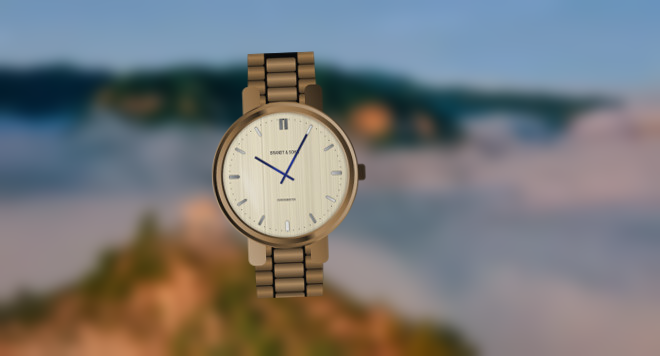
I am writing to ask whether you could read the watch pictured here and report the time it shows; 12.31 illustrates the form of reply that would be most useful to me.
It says 10.05
